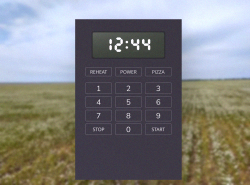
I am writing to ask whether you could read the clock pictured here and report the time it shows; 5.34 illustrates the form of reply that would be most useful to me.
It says 12.44
